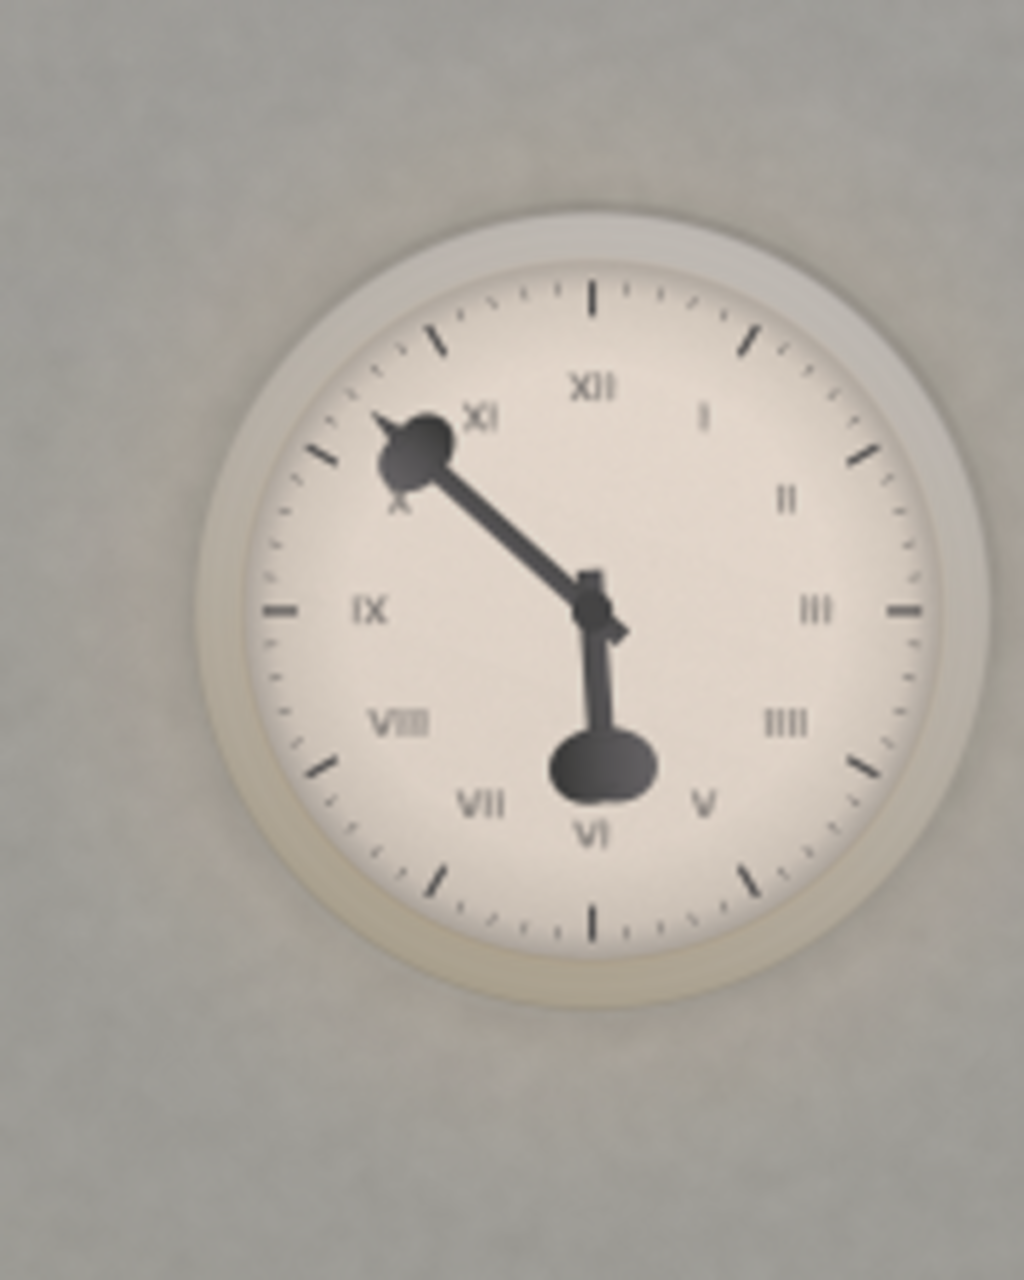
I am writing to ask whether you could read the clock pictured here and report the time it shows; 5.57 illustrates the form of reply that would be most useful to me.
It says 5.52
